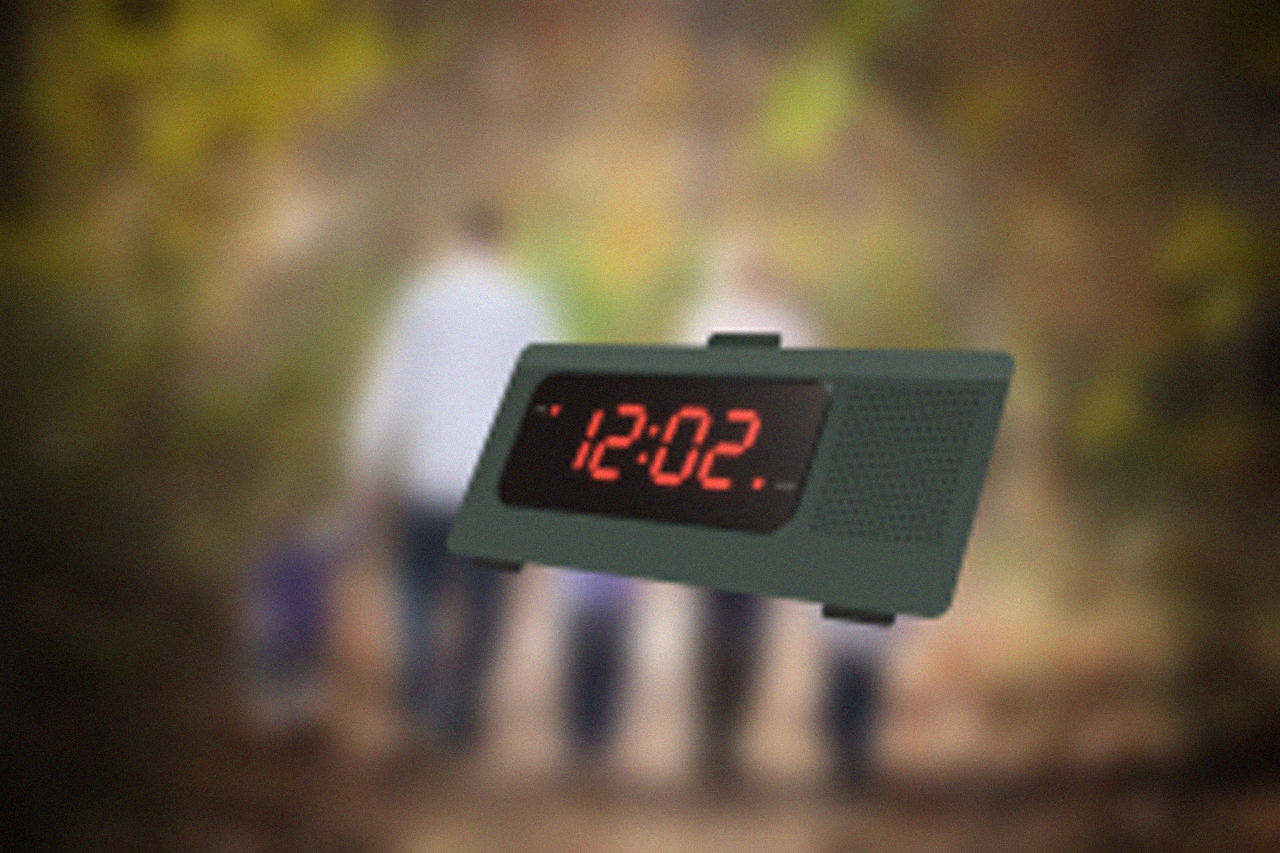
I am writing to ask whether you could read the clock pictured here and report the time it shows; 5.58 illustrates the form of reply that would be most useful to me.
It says 12.02
